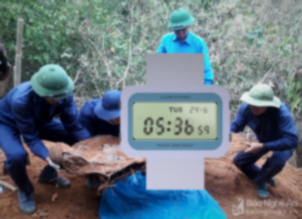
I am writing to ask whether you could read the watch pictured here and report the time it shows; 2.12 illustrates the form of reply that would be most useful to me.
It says 5.36
